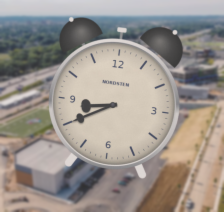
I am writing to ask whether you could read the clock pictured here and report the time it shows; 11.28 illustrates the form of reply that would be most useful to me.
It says 8.40
